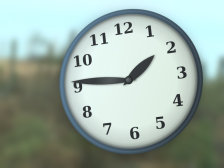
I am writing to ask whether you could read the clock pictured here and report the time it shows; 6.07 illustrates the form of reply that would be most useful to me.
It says 1.46
